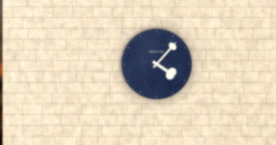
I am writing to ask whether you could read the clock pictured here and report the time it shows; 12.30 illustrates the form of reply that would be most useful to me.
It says 4.07
